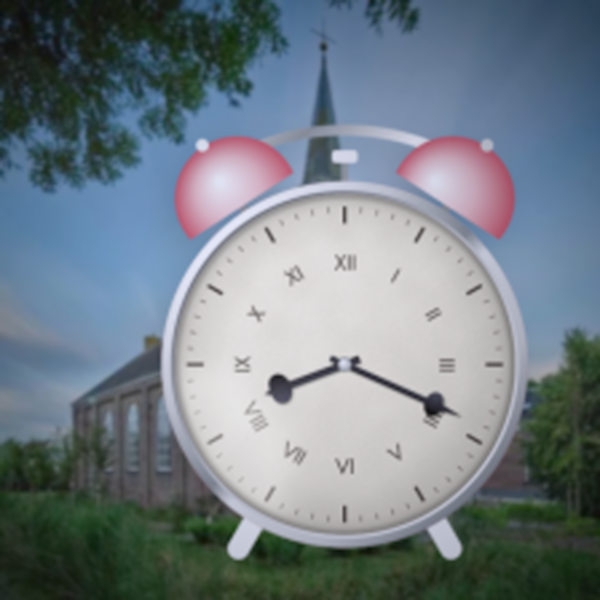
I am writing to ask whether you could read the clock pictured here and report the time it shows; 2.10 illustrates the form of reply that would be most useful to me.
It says 8.19
